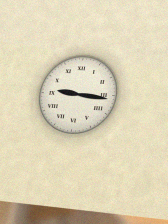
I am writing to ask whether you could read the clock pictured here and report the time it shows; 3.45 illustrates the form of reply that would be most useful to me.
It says 9.16
